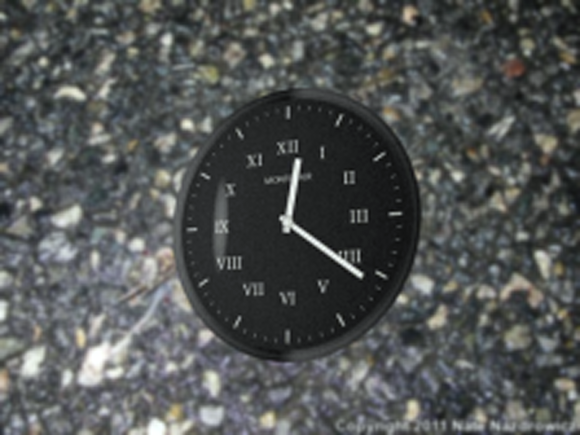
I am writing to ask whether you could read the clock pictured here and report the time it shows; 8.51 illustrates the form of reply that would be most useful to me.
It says 12.21
